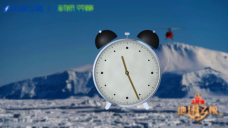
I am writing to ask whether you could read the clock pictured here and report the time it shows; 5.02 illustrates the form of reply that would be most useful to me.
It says 11.26
